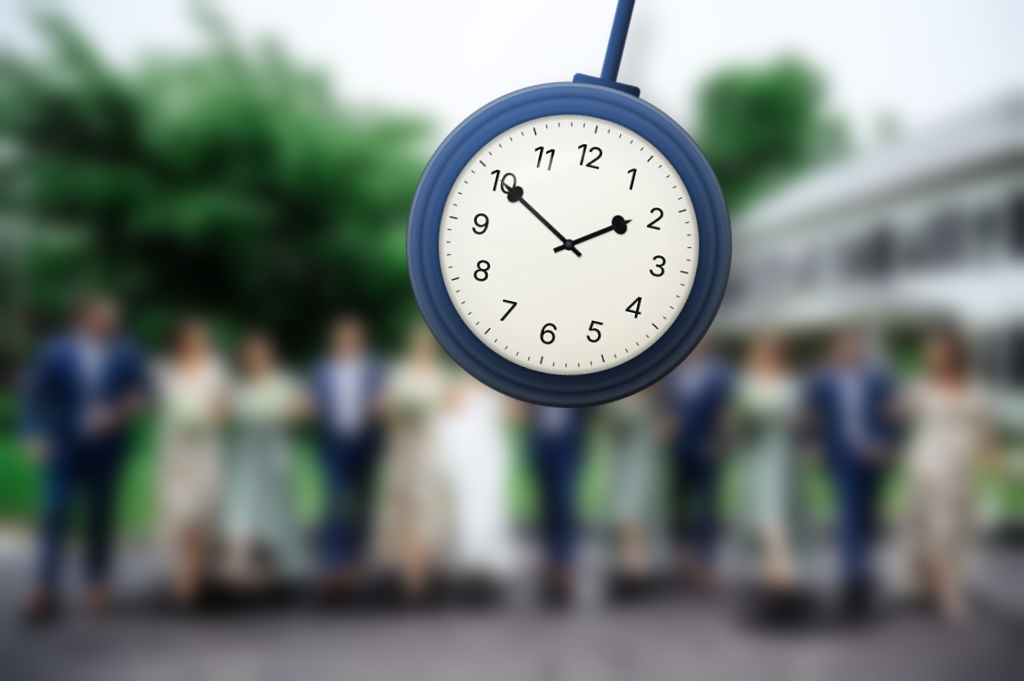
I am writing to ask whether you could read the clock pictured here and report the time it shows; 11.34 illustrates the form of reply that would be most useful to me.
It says 1.50
